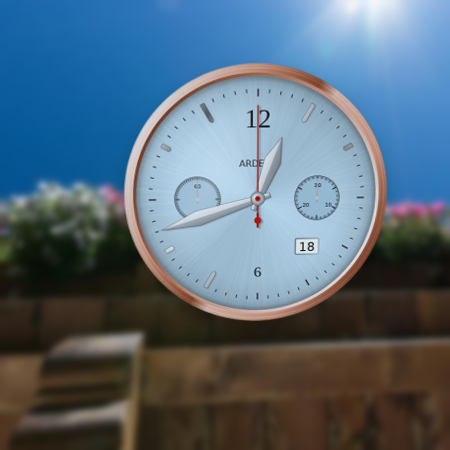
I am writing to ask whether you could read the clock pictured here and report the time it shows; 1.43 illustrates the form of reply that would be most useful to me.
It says 12.42
